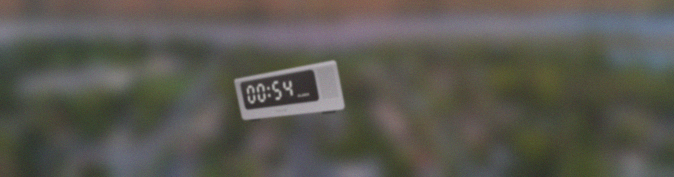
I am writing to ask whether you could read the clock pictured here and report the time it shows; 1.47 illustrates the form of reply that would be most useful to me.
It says 0.54
